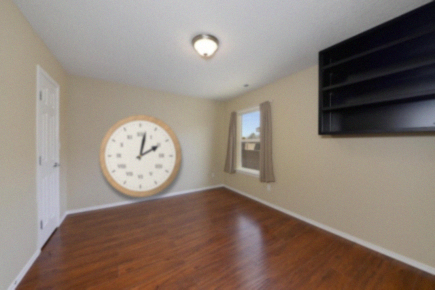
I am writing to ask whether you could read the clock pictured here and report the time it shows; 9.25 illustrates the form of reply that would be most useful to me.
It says 2.02
